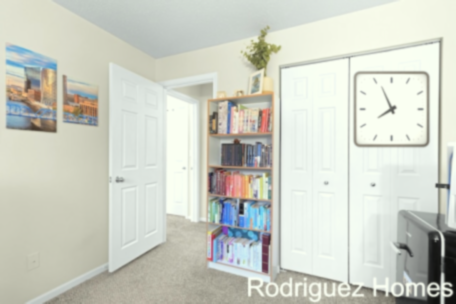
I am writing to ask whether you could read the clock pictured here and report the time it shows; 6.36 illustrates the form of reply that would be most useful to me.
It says 7.56
